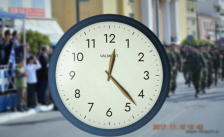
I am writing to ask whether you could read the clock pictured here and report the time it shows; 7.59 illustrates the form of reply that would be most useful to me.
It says 12.23
